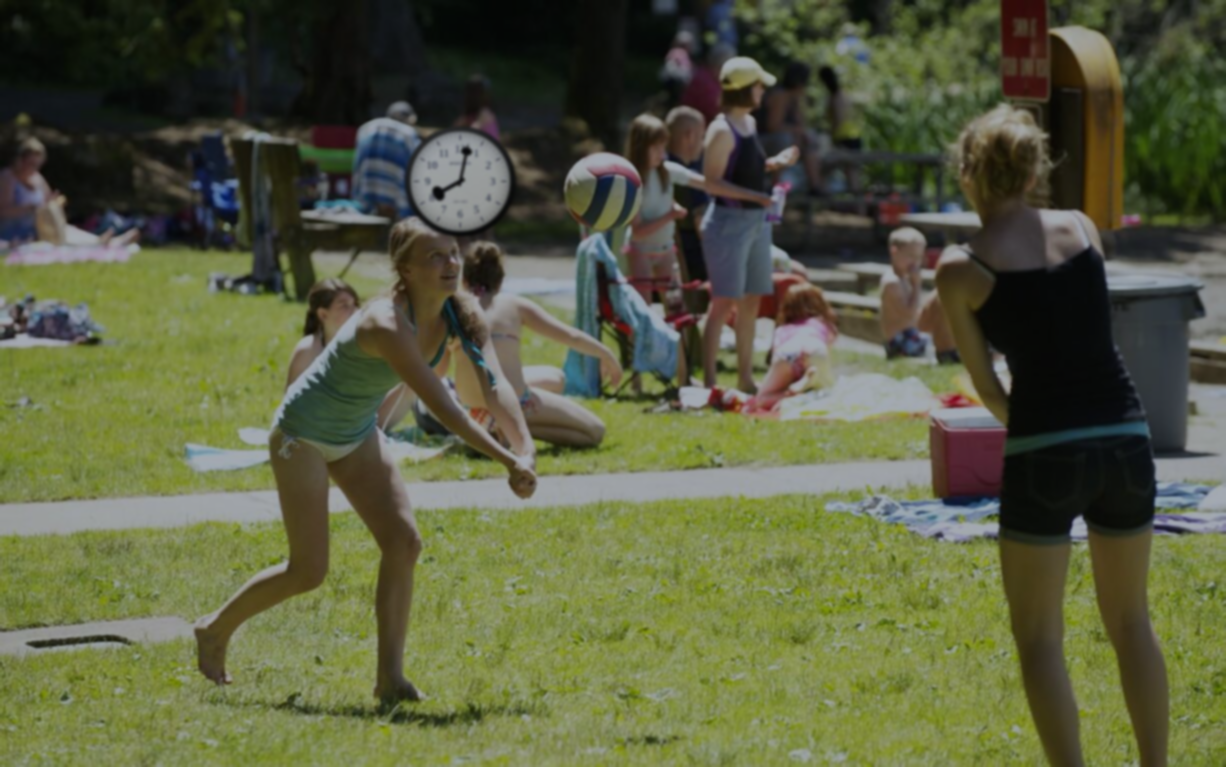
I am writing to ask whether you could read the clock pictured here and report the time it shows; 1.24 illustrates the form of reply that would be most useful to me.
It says 8.02
